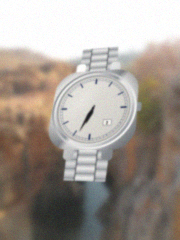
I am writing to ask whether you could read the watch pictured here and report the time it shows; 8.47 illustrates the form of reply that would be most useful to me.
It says 6.34
